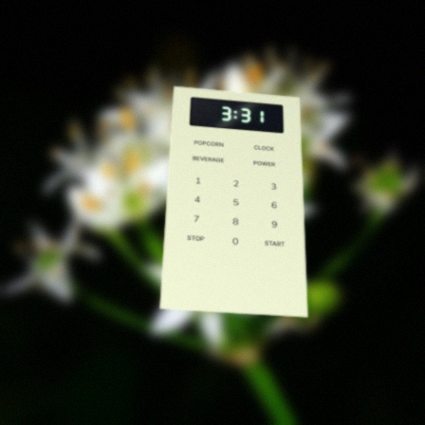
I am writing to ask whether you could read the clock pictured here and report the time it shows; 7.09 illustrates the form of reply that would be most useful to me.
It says 3.31
